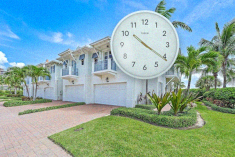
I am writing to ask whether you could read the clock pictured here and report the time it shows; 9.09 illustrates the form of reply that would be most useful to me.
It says 10.21
